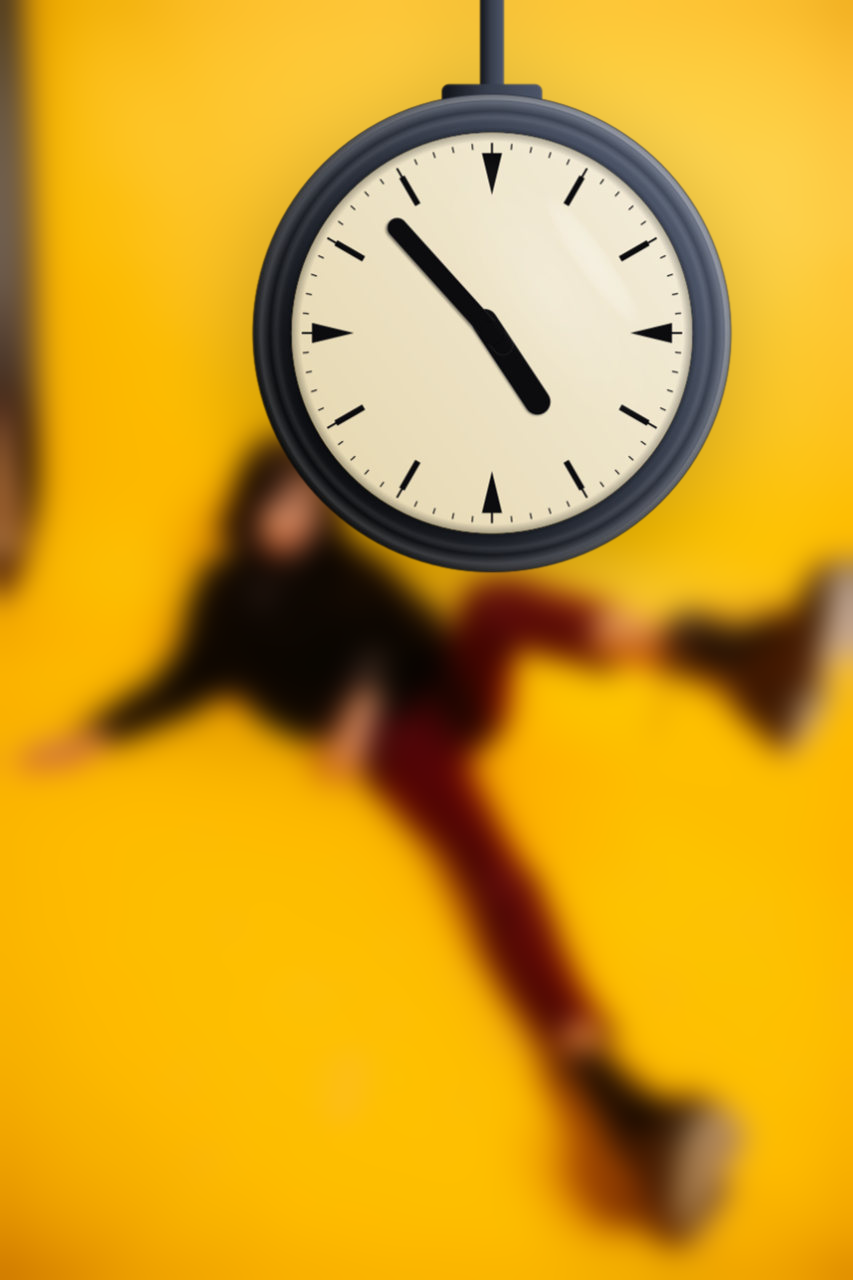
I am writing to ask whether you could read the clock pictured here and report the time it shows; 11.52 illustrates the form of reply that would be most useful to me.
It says 4.53
